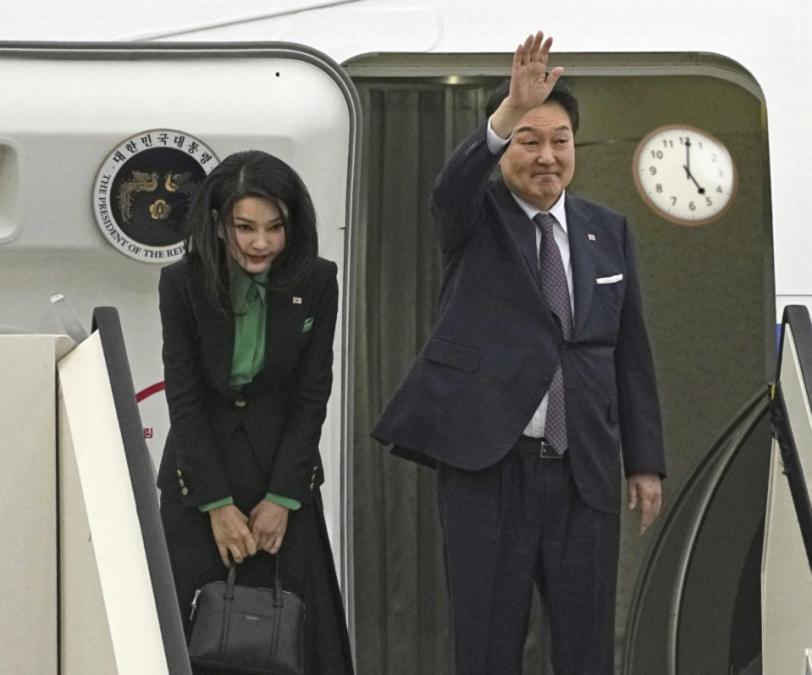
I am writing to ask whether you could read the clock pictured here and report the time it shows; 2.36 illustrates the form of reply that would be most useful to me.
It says 5.01
